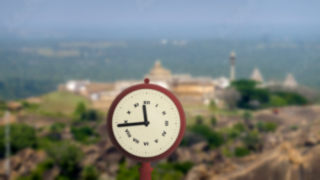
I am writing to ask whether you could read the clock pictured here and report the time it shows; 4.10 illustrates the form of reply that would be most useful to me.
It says 11.44
